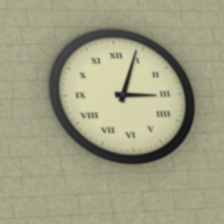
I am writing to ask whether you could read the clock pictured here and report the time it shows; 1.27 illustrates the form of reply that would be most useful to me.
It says 3.04
